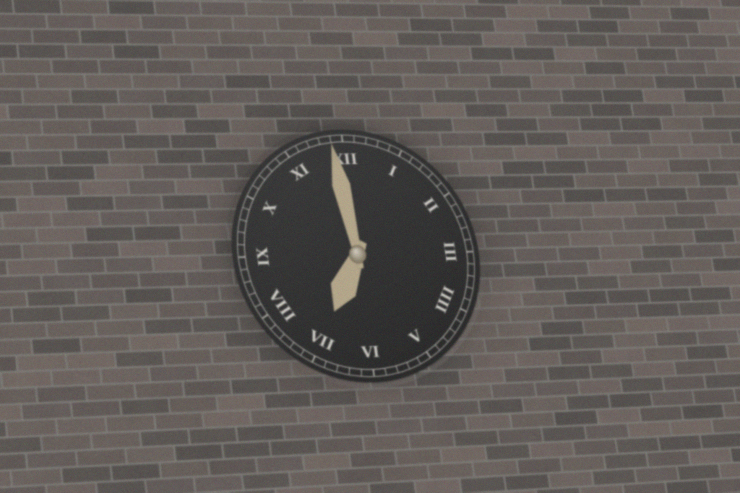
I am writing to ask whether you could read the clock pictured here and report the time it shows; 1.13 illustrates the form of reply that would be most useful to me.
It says 6.59
